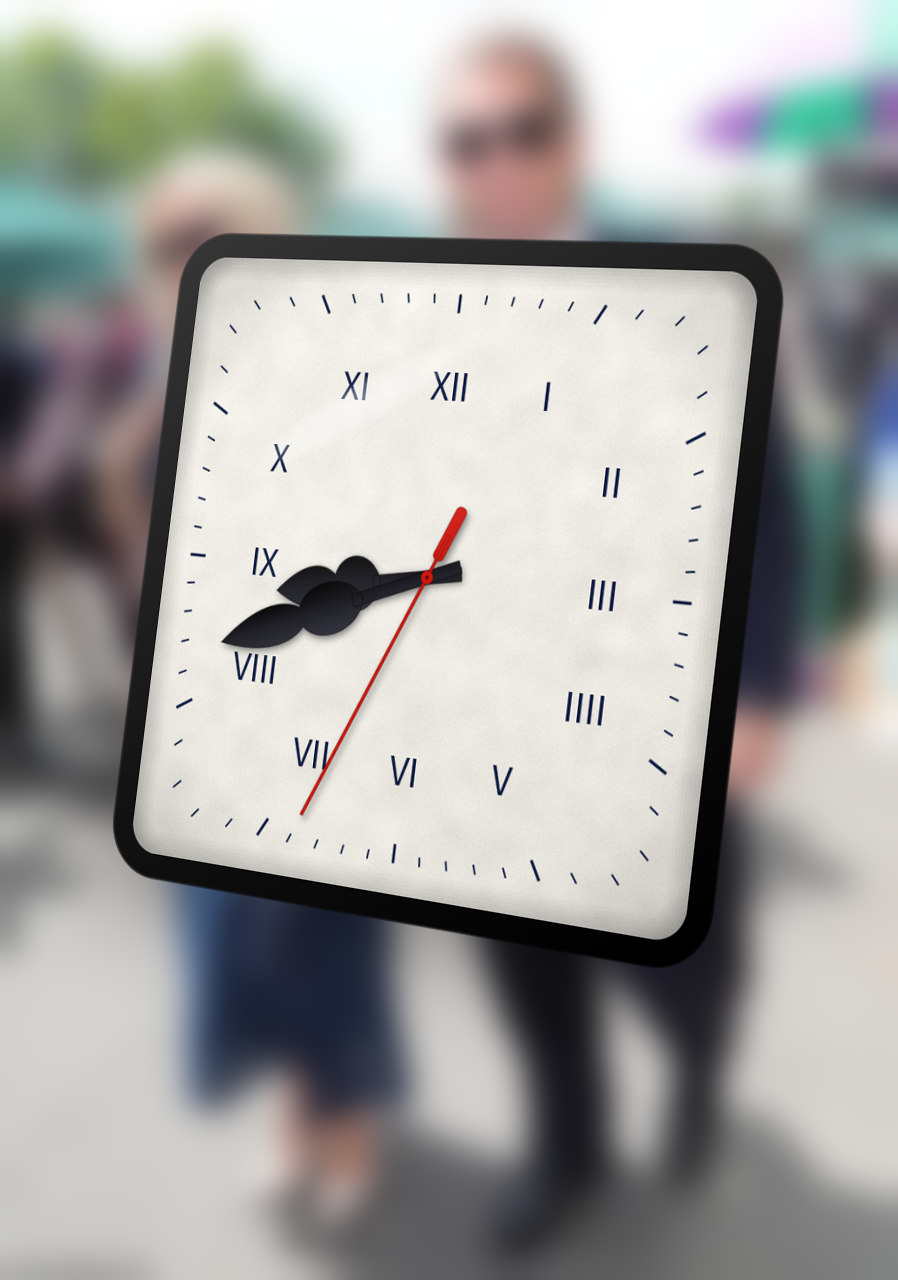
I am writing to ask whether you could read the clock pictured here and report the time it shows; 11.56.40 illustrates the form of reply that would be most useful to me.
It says 8.41.34
